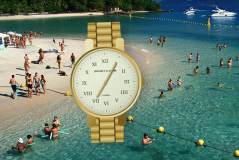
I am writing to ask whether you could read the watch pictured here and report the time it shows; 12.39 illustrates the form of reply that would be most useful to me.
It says 7.05
